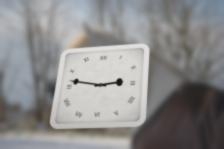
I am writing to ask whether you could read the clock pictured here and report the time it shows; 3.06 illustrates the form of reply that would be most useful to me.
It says 2.47
